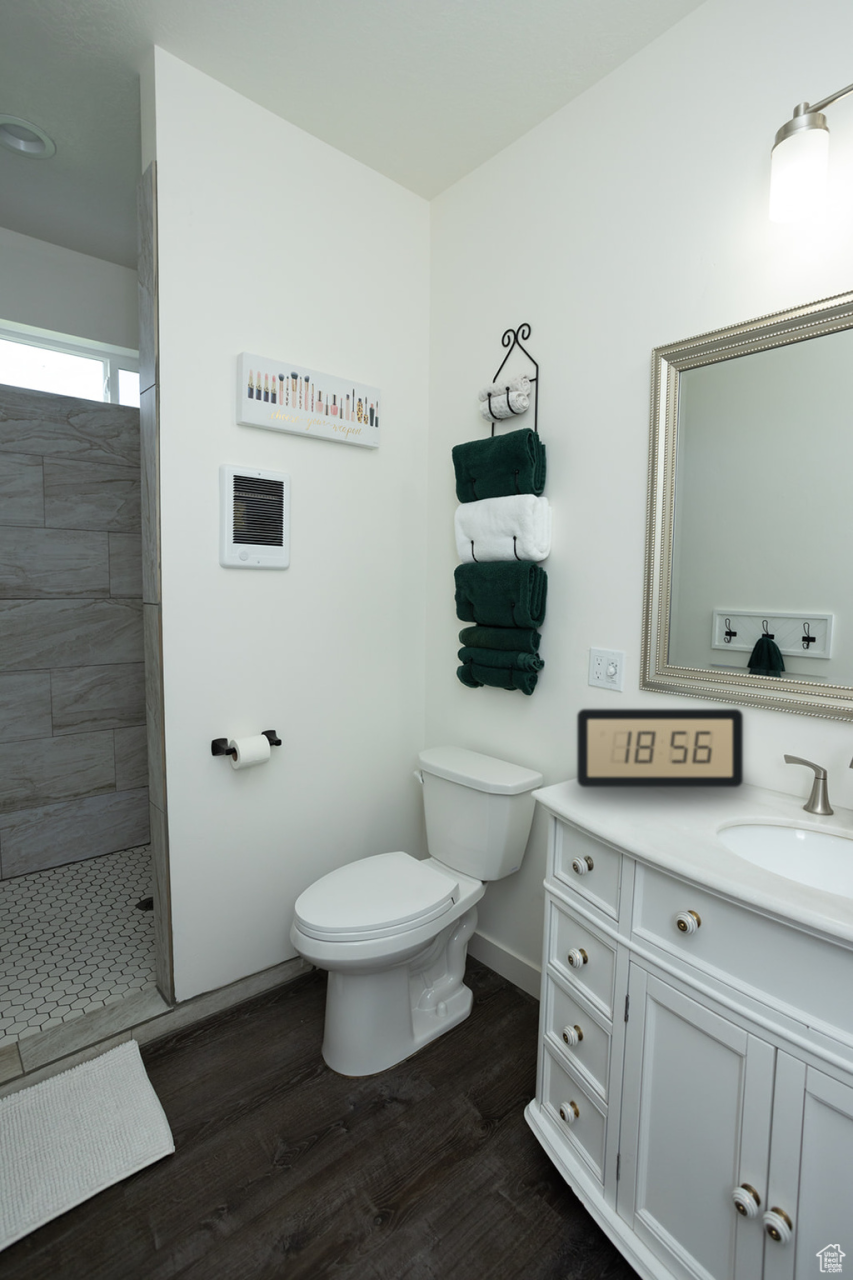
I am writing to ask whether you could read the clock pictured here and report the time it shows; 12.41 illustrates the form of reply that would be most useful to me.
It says 18.56
